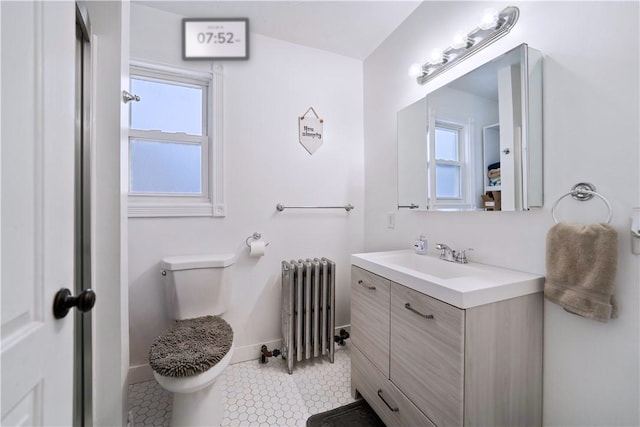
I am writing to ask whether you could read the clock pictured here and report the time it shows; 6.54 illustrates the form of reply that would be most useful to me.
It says 7.52
